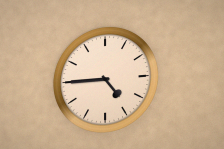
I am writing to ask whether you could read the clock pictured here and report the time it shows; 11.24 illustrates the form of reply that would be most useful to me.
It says 4.45
